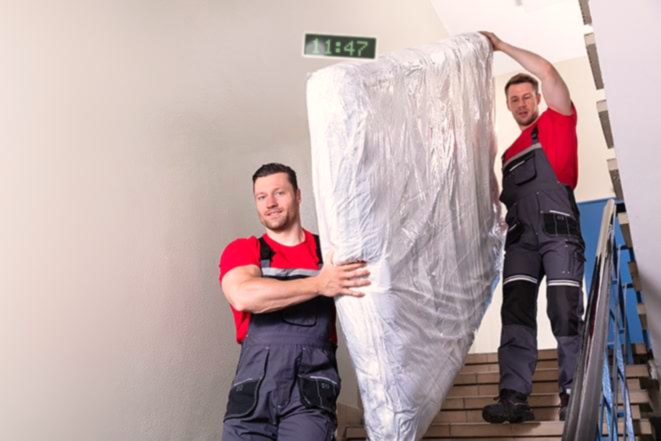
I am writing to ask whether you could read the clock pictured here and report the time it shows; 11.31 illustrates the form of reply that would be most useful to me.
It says 11.47
